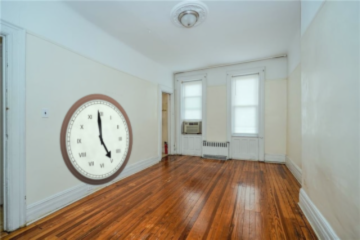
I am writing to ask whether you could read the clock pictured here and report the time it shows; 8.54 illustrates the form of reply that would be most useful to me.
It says 4.59
